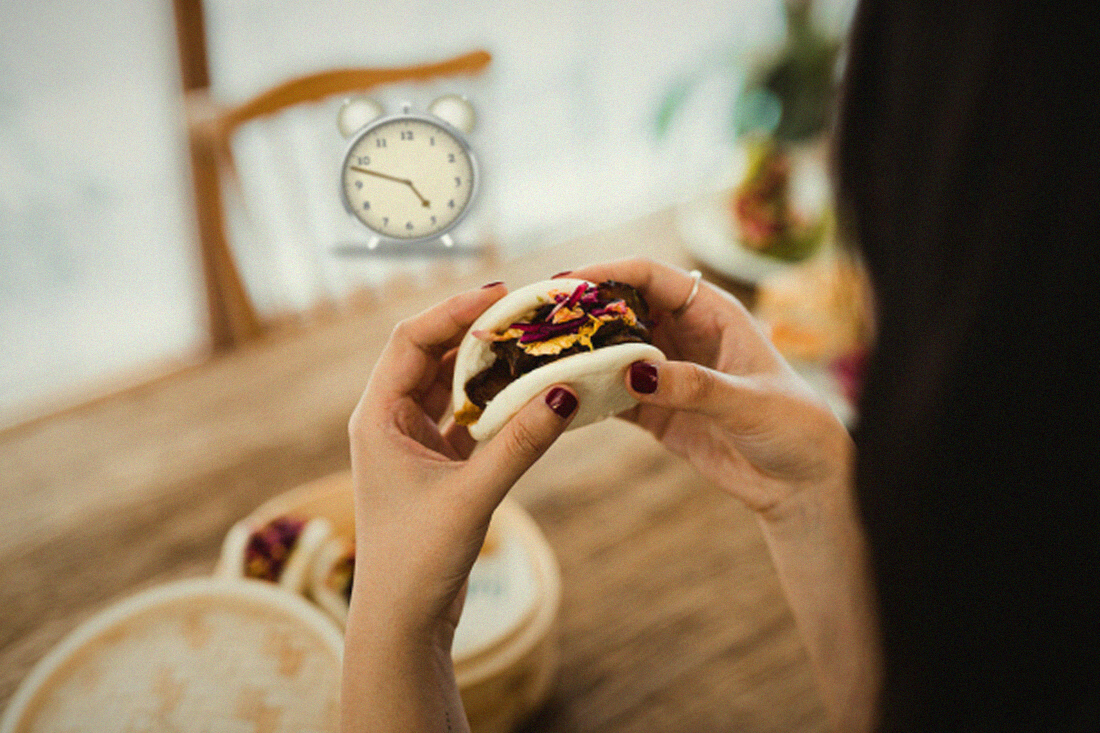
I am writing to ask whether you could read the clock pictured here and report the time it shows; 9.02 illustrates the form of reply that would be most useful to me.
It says 4.48
